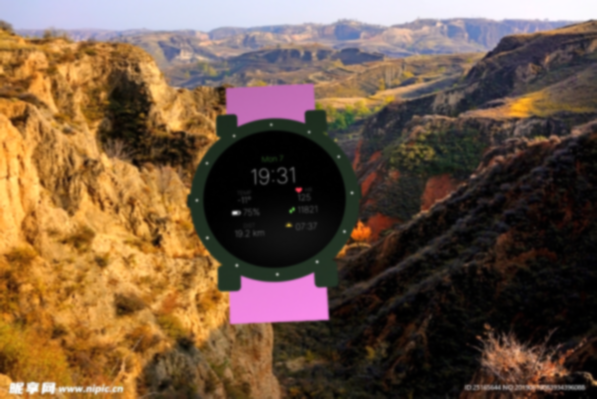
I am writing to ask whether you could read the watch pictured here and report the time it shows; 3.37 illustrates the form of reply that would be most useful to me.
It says 19.31
